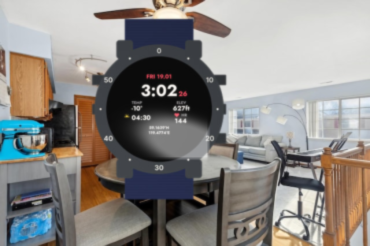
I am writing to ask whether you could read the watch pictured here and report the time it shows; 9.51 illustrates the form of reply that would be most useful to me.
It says 3.02
